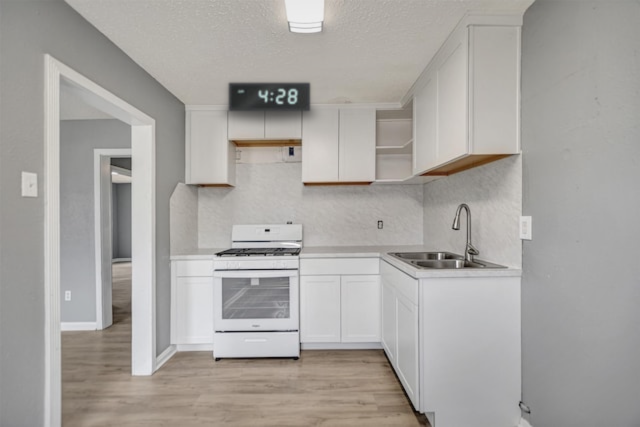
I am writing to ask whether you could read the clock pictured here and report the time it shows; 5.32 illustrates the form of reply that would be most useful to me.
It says 4.28
